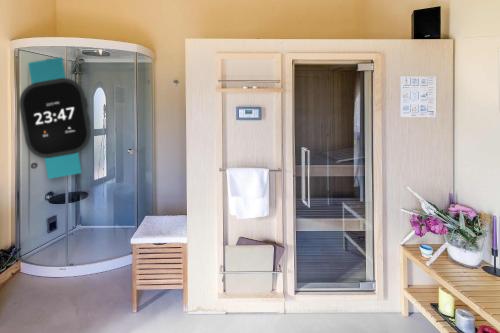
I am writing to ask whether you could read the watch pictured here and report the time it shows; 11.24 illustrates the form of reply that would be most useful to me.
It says 23.47
